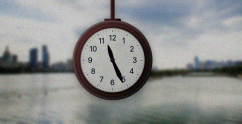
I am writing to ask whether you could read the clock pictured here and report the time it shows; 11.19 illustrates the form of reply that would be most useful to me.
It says 11.26
